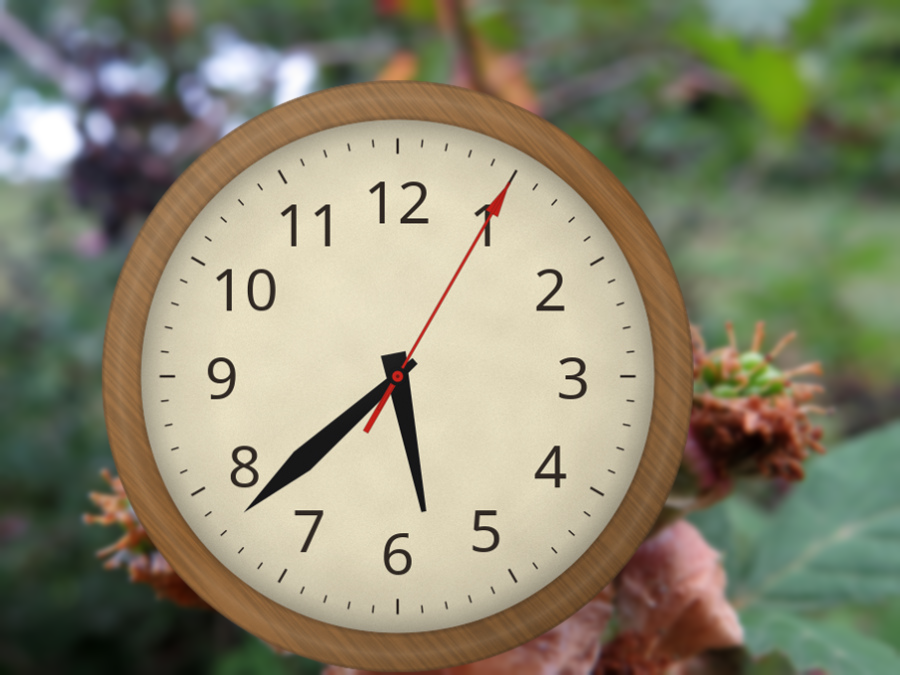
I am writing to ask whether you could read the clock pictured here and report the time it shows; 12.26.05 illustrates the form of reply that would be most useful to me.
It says 5.38.05
